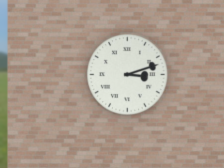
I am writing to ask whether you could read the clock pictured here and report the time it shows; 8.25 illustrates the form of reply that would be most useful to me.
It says 3.12
